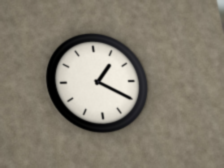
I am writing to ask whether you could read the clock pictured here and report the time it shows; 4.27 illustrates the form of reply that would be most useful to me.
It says 1.20
